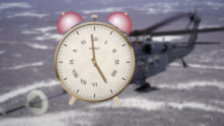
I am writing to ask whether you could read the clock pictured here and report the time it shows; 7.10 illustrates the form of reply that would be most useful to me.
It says 4.59
